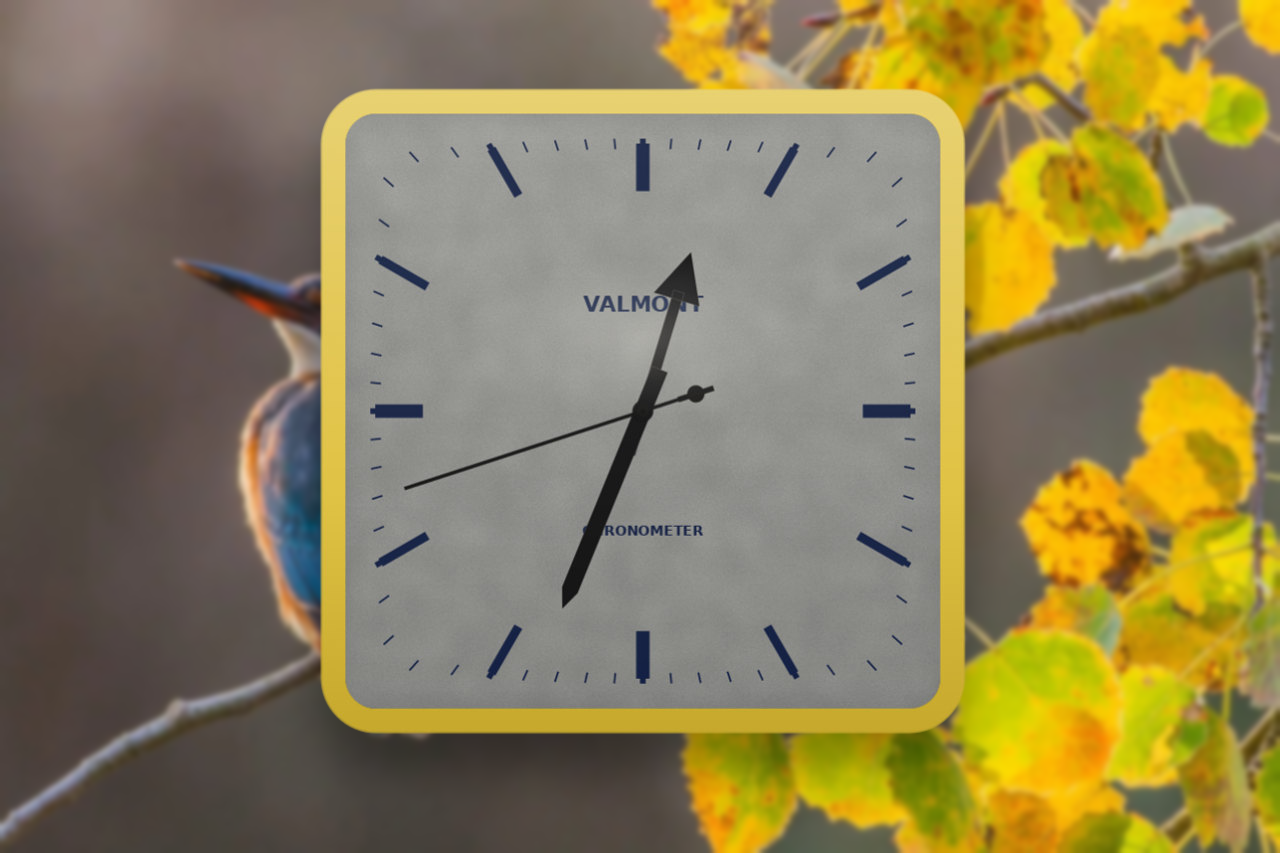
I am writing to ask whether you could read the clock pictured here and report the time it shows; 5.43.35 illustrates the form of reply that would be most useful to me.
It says 12.33.42
